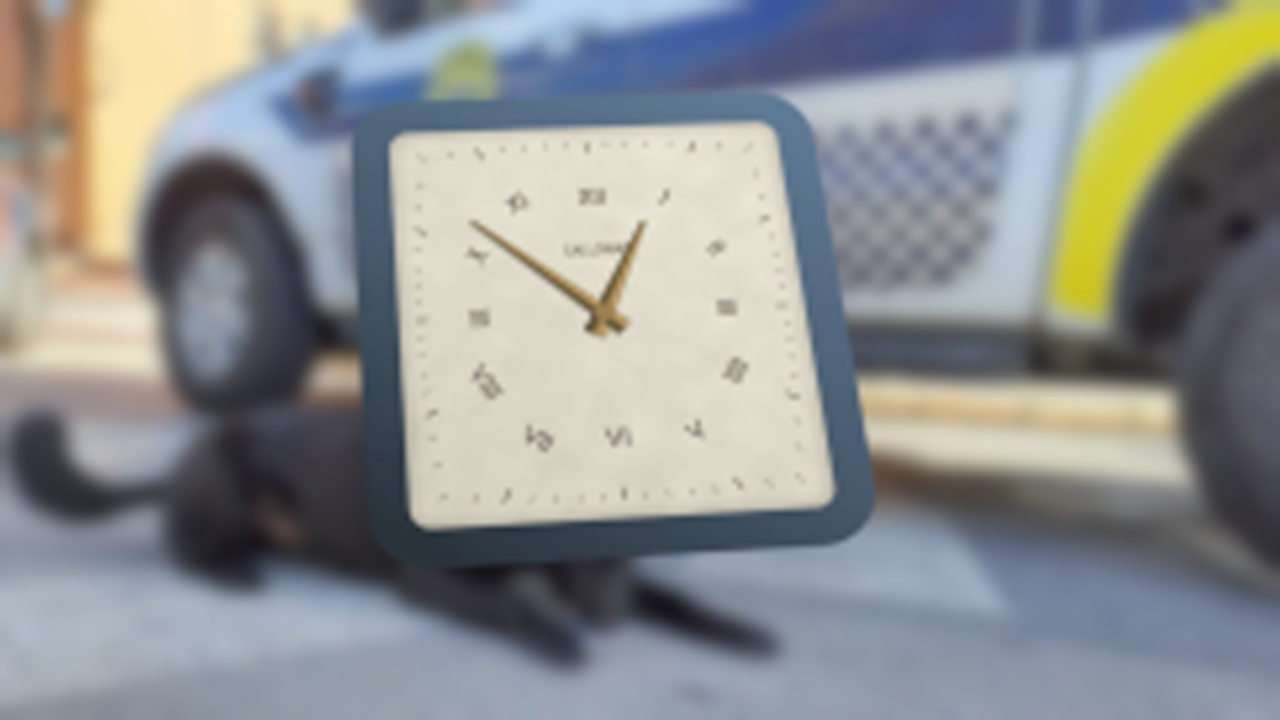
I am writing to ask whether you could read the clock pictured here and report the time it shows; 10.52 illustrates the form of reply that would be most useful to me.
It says 12.52
